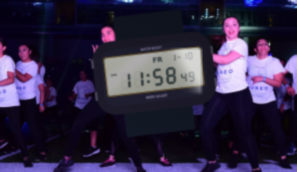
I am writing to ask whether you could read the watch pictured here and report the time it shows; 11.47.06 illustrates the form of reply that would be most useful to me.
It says 11.58.49
